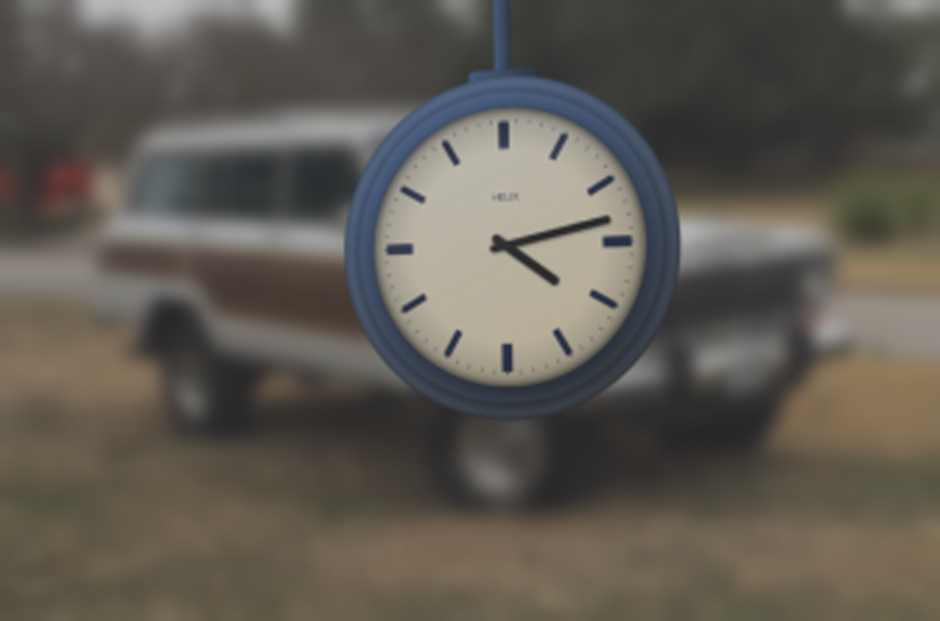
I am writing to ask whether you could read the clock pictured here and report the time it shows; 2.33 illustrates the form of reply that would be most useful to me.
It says 4.13
